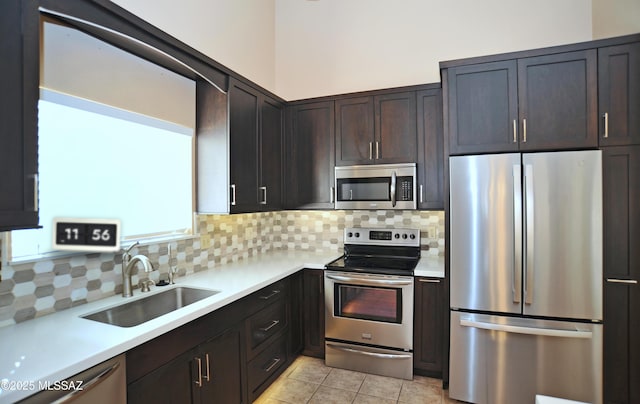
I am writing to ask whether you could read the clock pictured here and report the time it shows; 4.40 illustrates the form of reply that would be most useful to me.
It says 11.56
